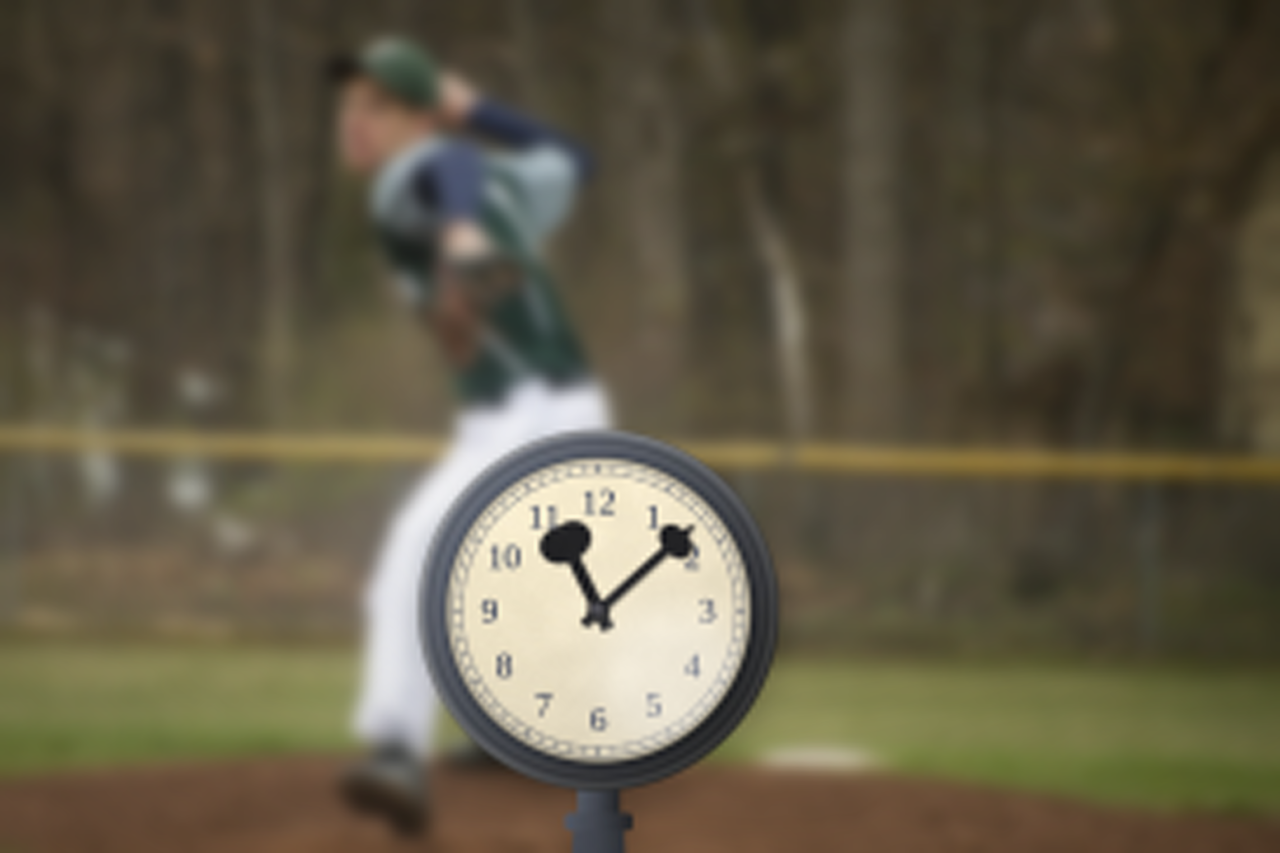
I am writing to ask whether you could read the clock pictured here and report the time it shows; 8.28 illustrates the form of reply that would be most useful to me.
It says 11.08
